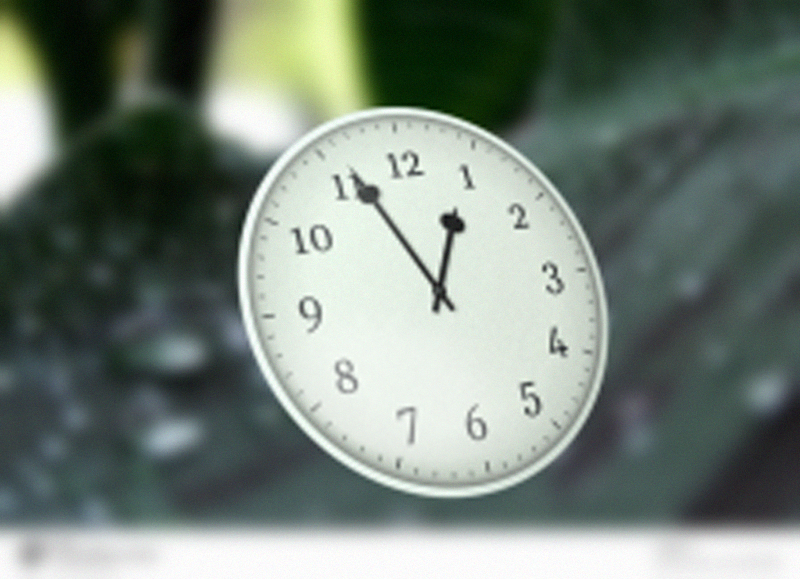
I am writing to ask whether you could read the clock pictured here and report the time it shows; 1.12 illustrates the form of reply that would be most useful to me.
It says 12.56
